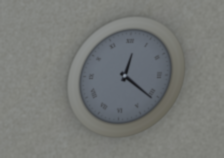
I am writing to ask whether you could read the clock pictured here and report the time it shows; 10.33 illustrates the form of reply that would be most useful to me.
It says 12.21
